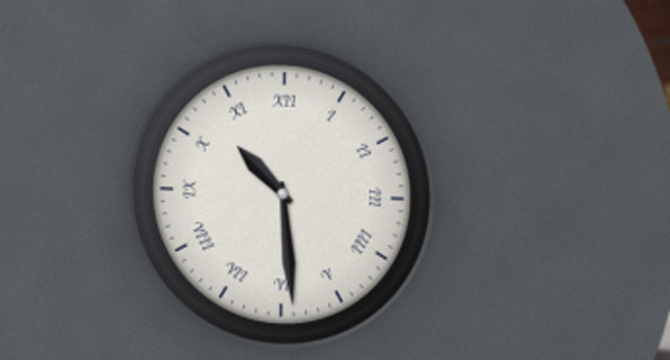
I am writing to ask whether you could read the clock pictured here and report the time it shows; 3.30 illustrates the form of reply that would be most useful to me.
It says 10.29
